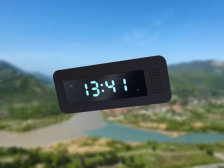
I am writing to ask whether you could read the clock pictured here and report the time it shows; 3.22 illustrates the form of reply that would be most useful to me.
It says 13.41
